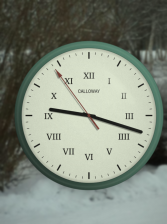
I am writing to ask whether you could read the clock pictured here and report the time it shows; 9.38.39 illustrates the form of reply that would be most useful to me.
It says 9.17.54
